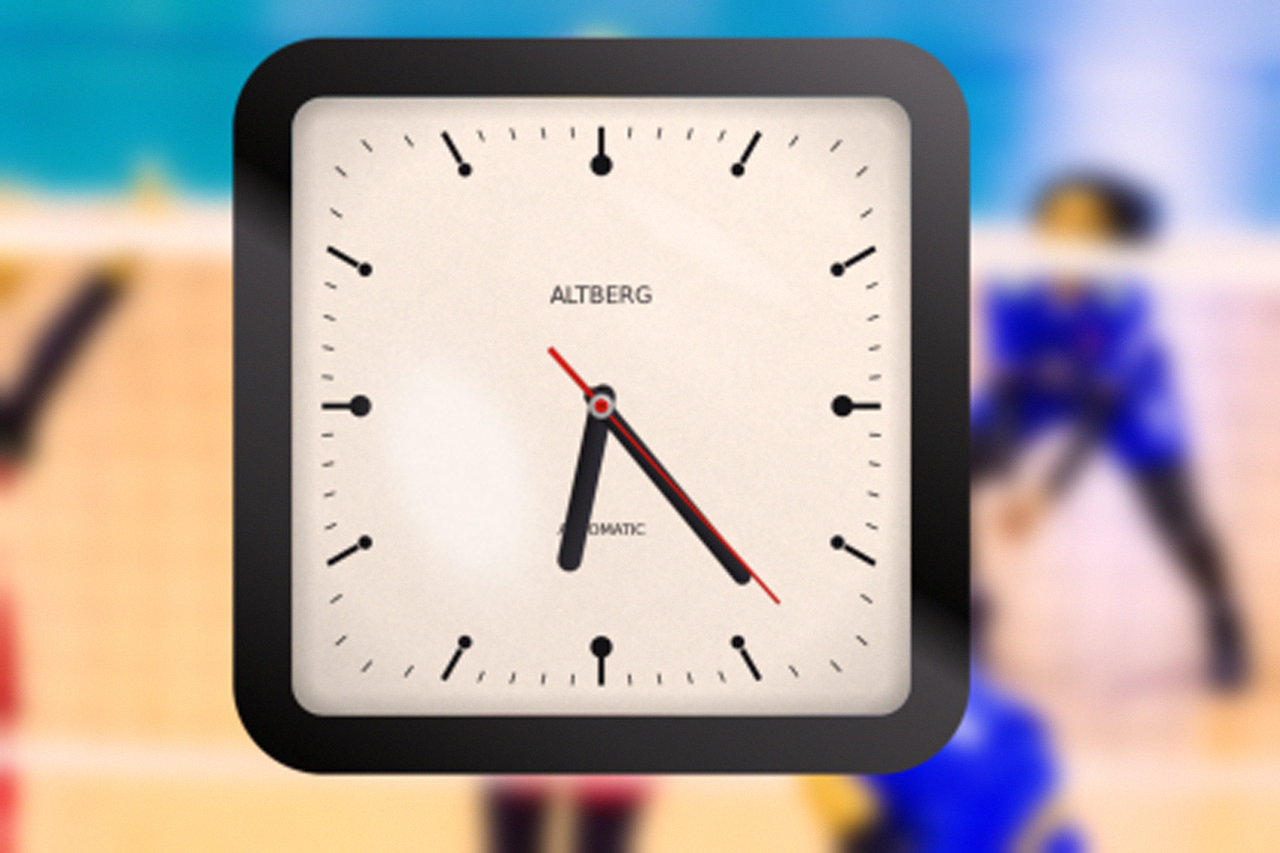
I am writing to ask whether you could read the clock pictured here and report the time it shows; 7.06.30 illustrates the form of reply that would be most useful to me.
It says 6.23.23
